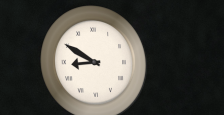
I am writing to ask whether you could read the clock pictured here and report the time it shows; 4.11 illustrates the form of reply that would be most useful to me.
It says 8.50
